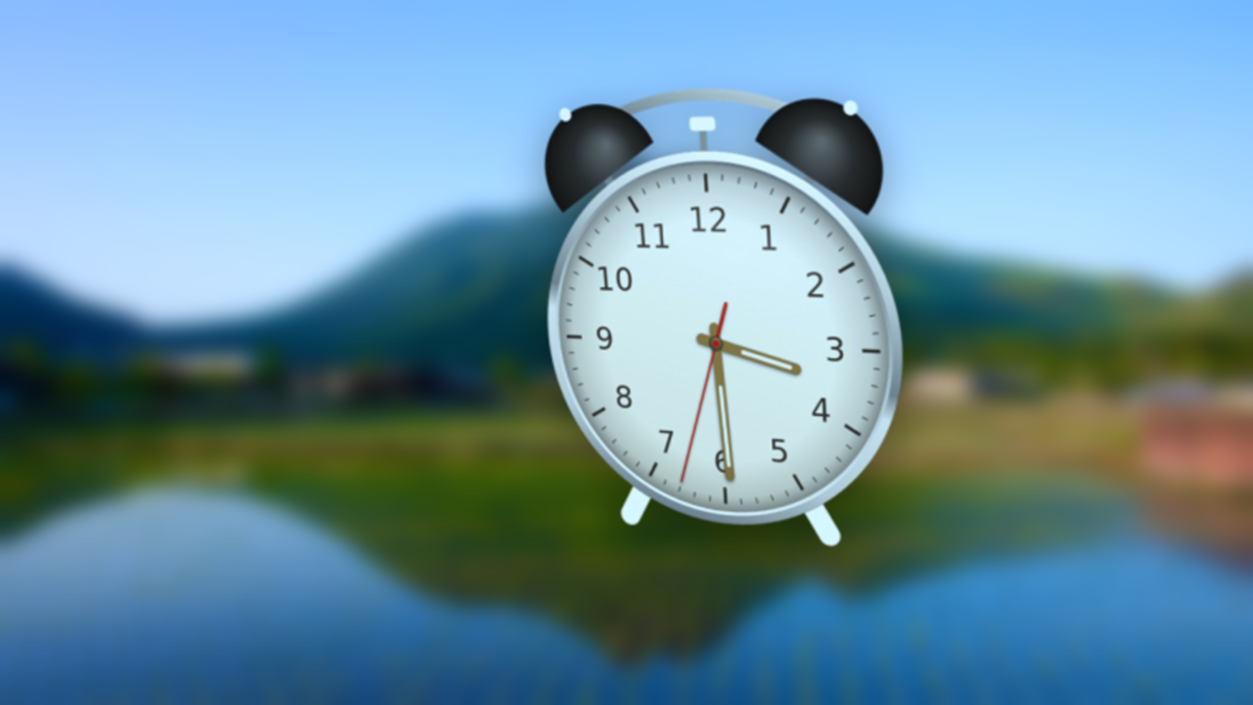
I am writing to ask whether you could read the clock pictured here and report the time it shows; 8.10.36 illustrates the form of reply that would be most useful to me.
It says 3.29.33
